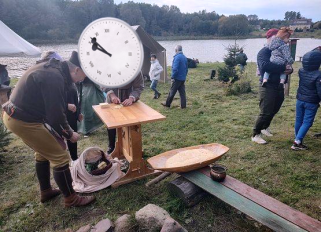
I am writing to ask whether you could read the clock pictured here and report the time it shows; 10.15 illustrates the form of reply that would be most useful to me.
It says 9.52
